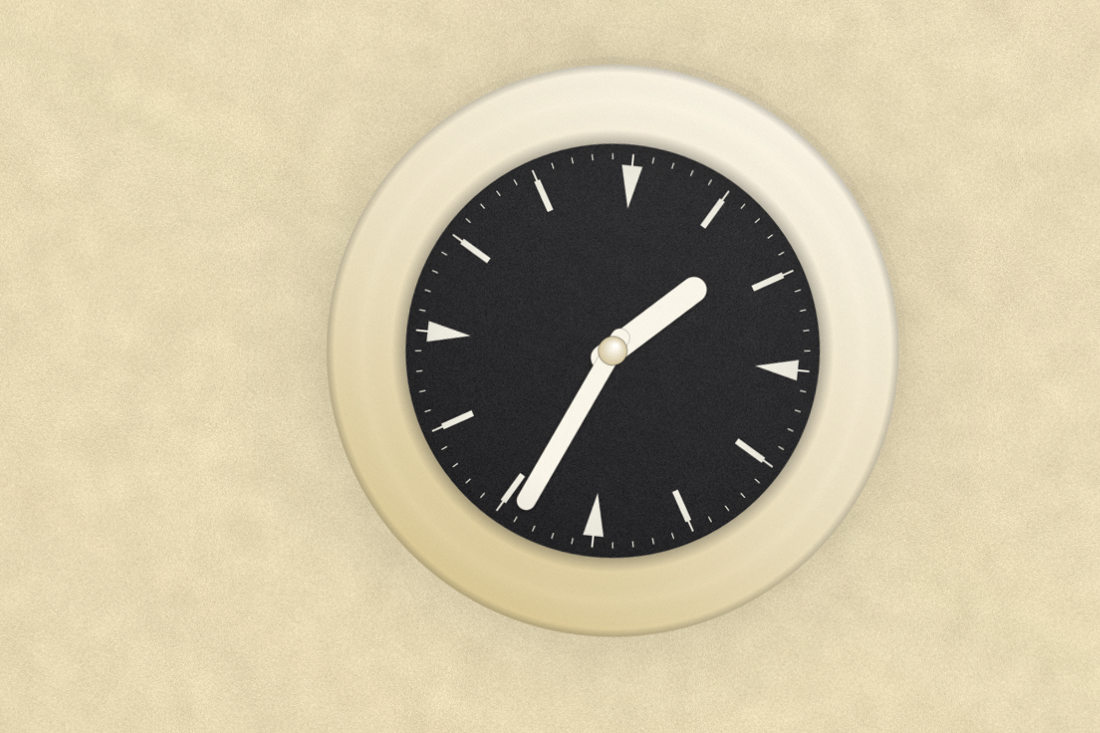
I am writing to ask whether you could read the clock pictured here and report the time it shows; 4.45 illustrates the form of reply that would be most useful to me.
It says 1.34
